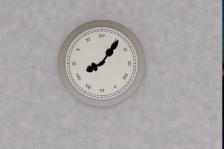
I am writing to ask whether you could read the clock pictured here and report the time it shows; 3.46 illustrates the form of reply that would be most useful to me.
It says 8.06
